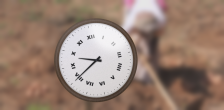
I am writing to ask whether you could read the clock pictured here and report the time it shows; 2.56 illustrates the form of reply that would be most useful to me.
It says 9.40
